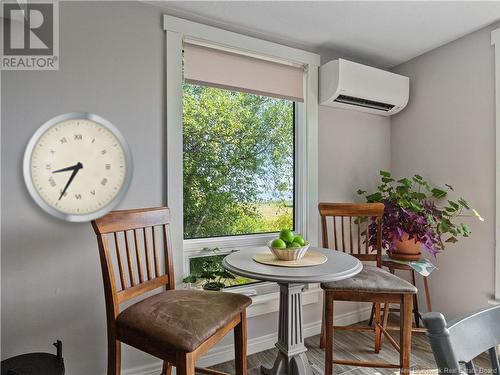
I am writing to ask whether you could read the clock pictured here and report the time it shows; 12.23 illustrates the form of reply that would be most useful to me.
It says 8.35
